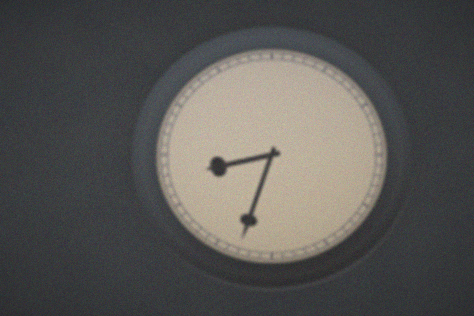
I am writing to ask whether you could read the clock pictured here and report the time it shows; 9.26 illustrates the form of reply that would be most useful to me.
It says 8.33
